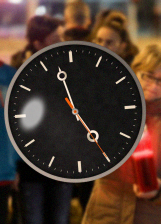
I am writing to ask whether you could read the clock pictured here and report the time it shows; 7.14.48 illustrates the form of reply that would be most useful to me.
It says 4.57.25
